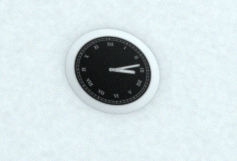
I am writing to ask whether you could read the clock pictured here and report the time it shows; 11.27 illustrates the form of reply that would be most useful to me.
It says 3.13
